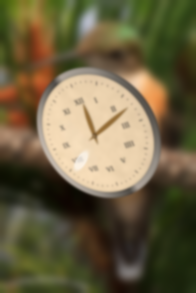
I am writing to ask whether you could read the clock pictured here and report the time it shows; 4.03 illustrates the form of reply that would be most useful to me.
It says 12.12
